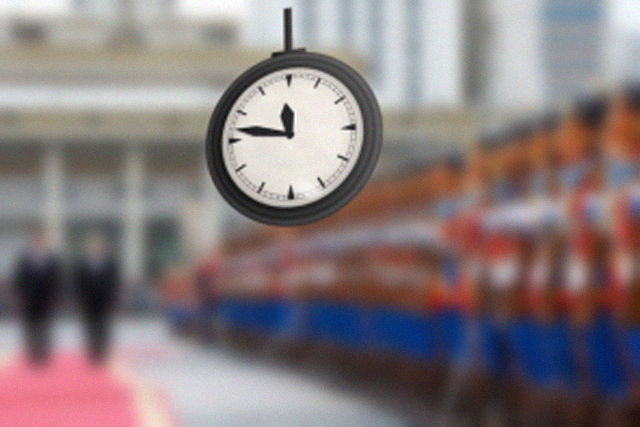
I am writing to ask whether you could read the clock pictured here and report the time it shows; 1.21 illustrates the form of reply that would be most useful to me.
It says 11.47
